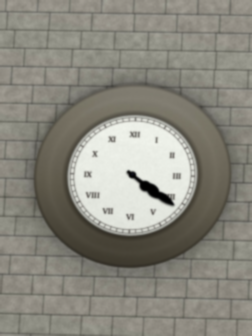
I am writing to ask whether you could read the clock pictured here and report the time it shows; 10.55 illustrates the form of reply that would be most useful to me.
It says 4.21
